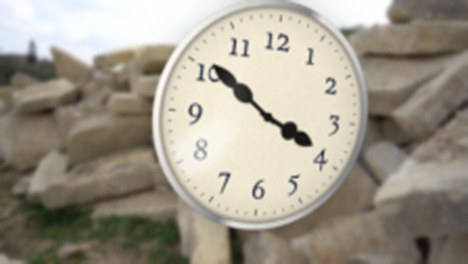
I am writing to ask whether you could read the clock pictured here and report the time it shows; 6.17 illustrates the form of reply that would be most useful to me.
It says 3.51
